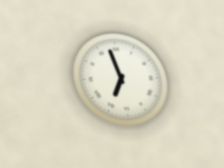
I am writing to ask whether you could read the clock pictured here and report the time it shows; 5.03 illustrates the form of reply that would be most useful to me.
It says 6.58
